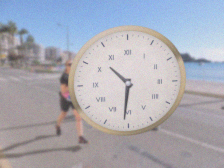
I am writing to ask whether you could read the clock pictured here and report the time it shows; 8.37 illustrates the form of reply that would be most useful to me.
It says 10.31
